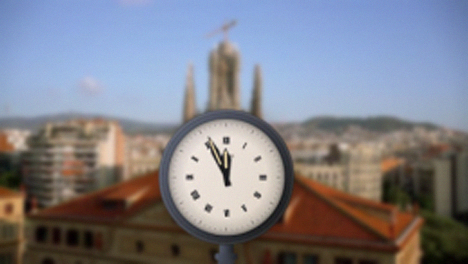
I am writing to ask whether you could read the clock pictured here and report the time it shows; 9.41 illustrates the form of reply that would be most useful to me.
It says 11.56
